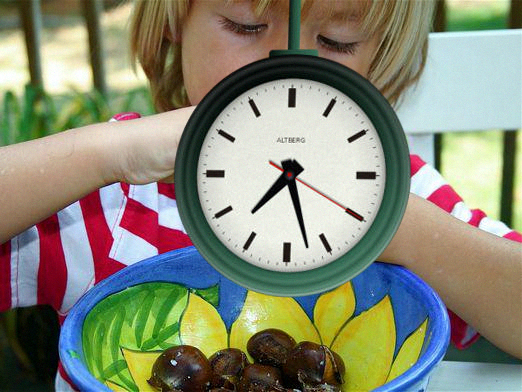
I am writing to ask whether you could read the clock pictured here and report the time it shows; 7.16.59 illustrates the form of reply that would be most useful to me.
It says 7.27.20
